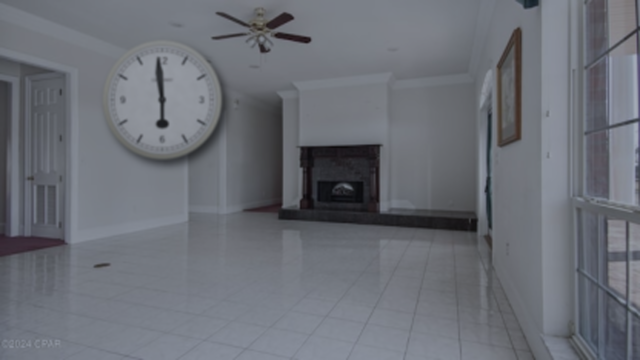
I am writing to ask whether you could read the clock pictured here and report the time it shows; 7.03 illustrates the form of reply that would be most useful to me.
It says 5.59
